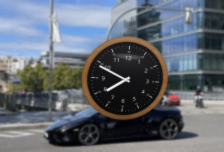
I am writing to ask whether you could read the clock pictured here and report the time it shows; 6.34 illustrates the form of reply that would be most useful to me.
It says 7.49
